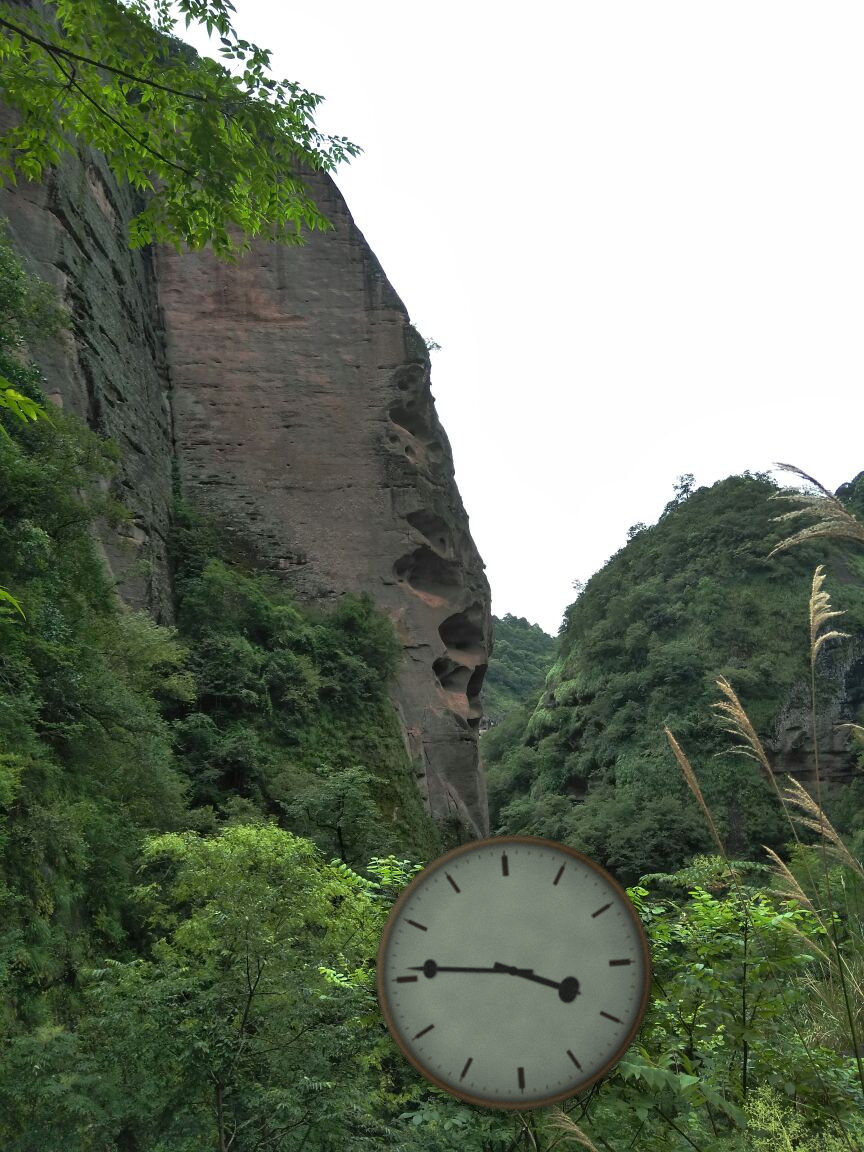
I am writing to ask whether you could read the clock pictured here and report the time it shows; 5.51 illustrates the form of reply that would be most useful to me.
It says 3.46
